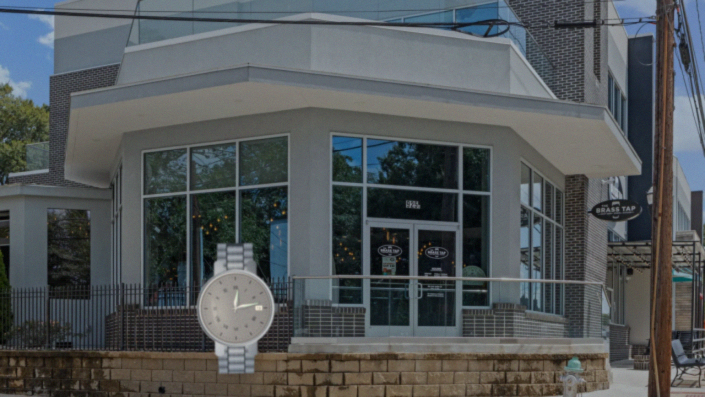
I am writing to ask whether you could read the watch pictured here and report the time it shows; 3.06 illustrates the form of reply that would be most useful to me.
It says 12.13
